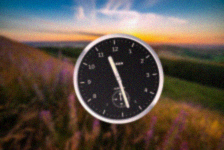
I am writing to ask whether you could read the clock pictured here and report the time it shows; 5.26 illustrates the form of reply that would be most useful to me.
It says 11.28
